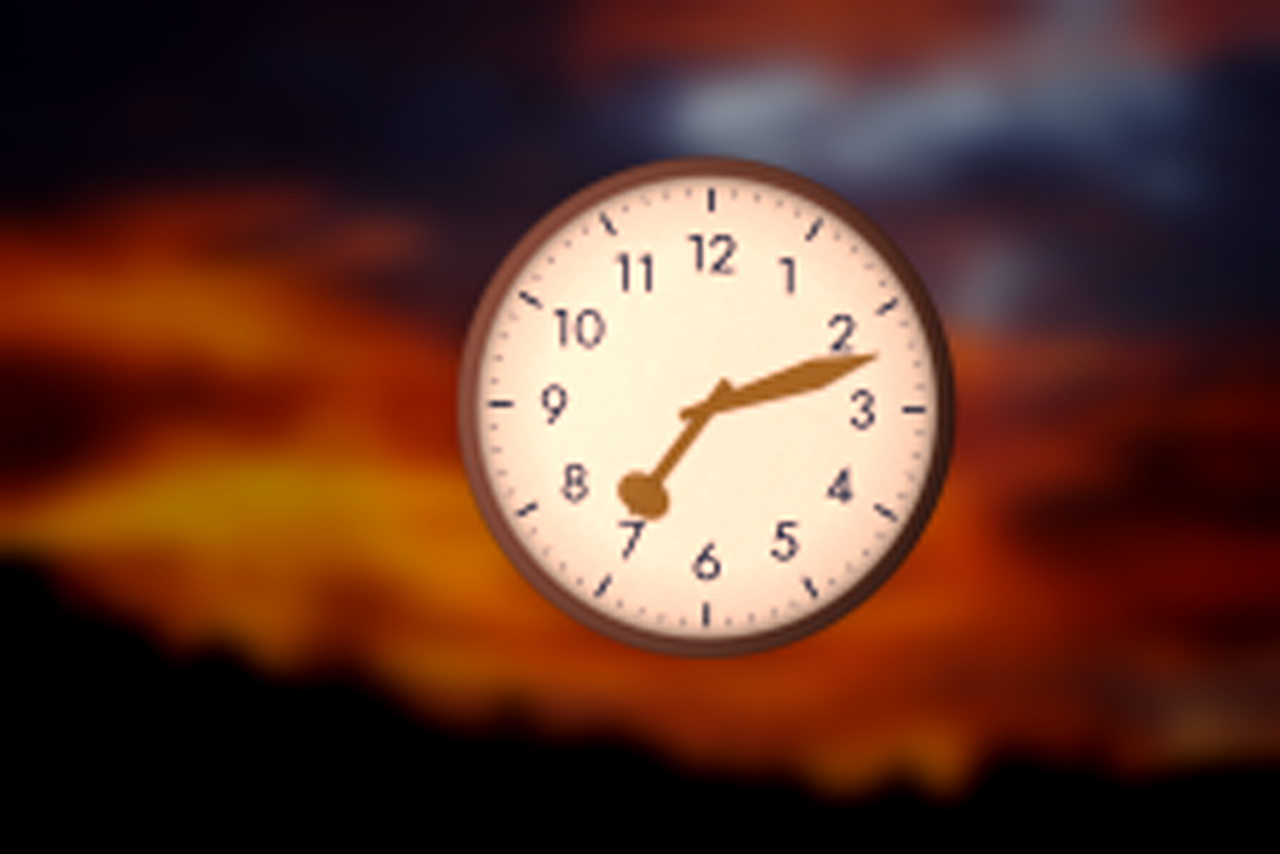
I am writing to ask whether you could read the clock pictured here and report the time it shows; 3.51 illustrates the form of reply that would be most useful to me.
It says 7.12
